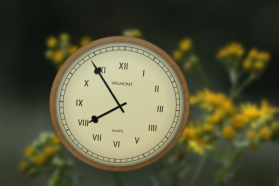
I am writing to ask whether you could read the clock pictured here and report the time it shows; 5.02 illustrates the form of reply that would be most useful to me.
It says 7.54
